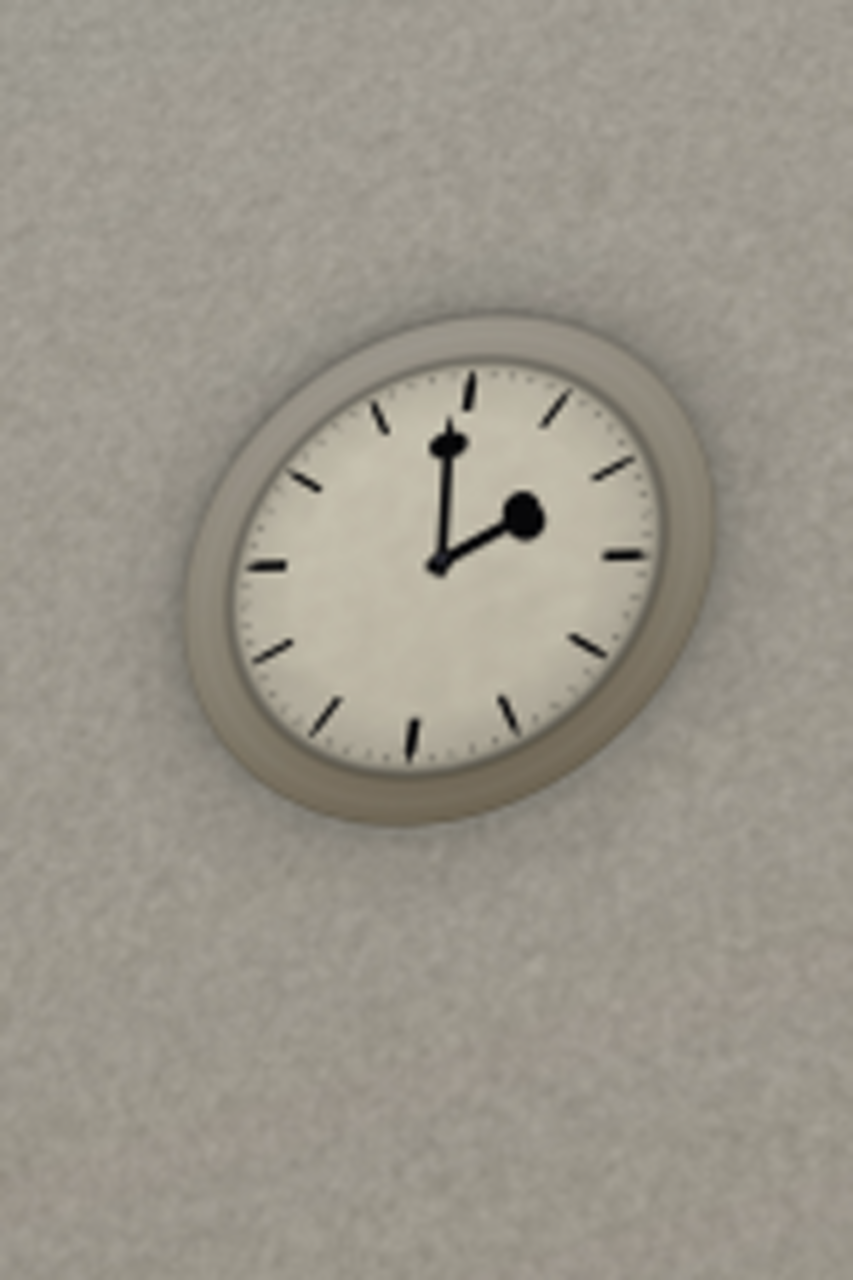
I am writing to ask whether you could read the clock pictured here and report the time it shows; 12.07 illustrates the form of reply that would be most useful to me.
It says 1.59
